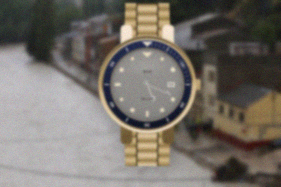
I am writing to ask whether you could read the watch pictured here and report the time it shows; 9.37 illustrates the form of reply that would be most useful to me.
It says 5.19
